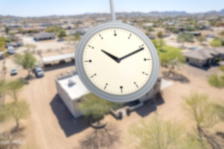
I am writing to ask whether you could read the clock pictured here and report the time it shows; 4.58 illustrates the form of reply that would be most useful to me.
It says 10.11
